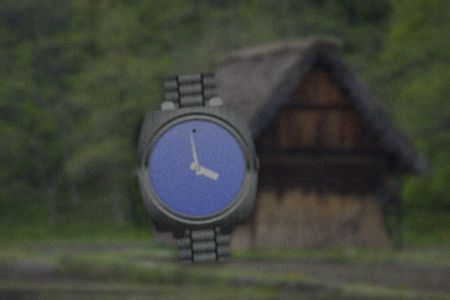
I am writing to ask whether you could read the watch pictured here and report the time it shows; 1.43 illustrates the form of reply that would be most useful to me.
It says 3.59
